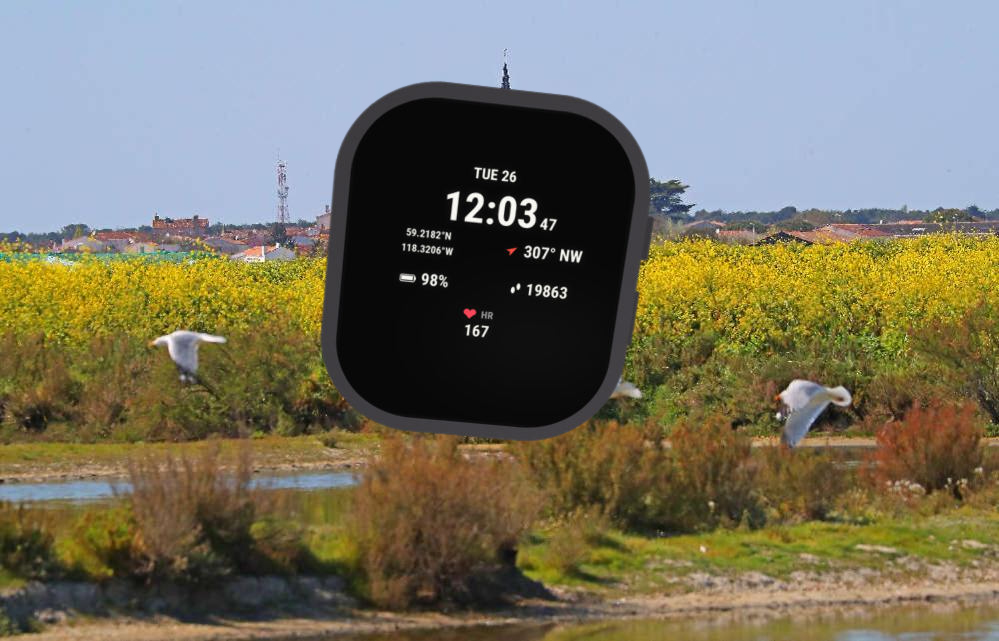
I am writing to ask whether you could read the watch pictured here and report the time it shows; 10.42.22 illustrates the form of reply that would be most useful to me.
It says 12.03.47
